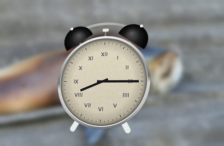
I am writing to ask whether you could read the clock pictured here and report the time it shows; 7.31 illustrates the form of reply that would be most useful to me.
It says 8.15
